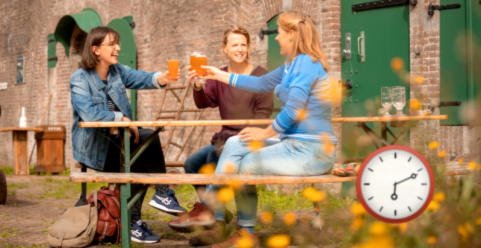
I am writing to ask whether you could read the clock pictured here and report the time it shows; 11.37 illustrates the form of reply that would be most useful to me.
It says 6.11
